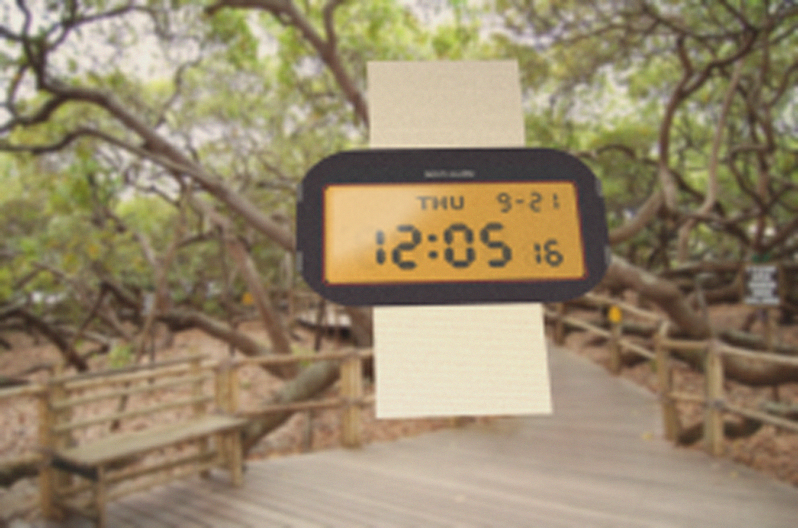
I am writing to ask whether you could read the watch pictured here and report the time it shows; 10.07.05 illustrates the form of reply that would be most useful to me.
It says 12.05.16
